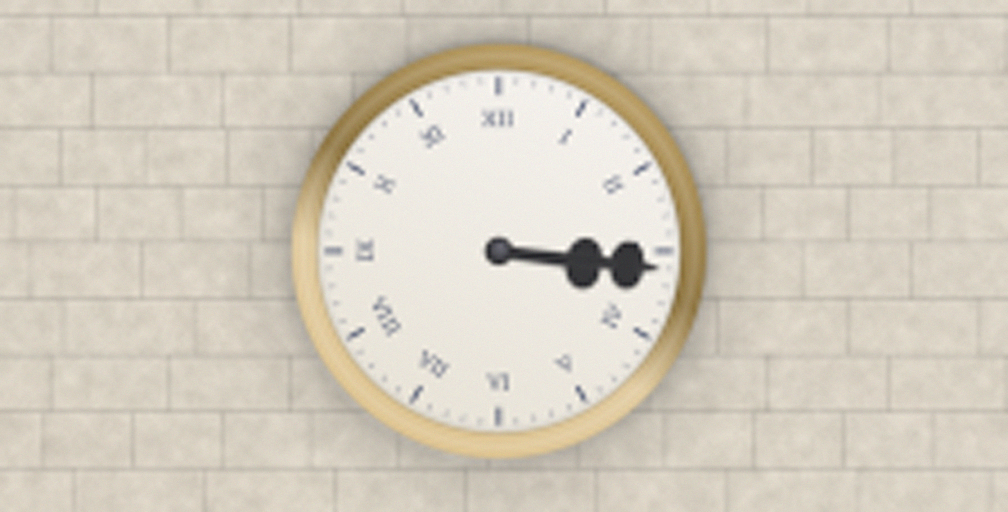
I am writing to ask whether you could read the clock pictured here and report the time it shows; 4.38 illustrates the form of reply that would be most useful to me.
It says 3.16
